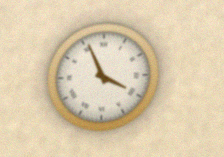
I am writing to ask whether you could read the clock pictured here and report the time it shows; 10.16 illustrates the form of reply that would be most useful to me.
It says 3.56
